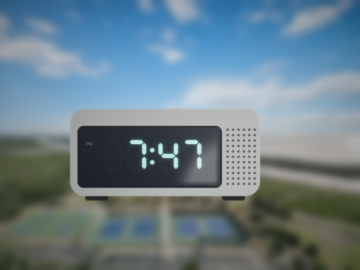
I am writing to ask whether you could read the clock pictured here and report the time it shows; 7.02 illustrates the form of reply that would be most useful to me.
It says 7.47
